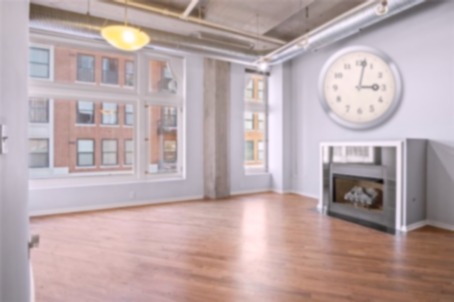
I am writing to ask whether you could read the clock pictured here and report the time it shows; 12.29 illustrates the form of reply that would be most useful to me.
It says 3.02
